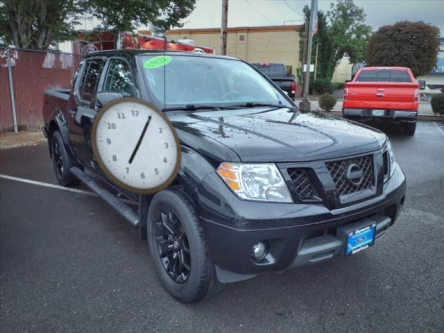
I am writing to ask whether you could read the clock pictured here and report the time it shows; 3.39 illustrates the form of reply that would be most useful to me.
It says 7.05
